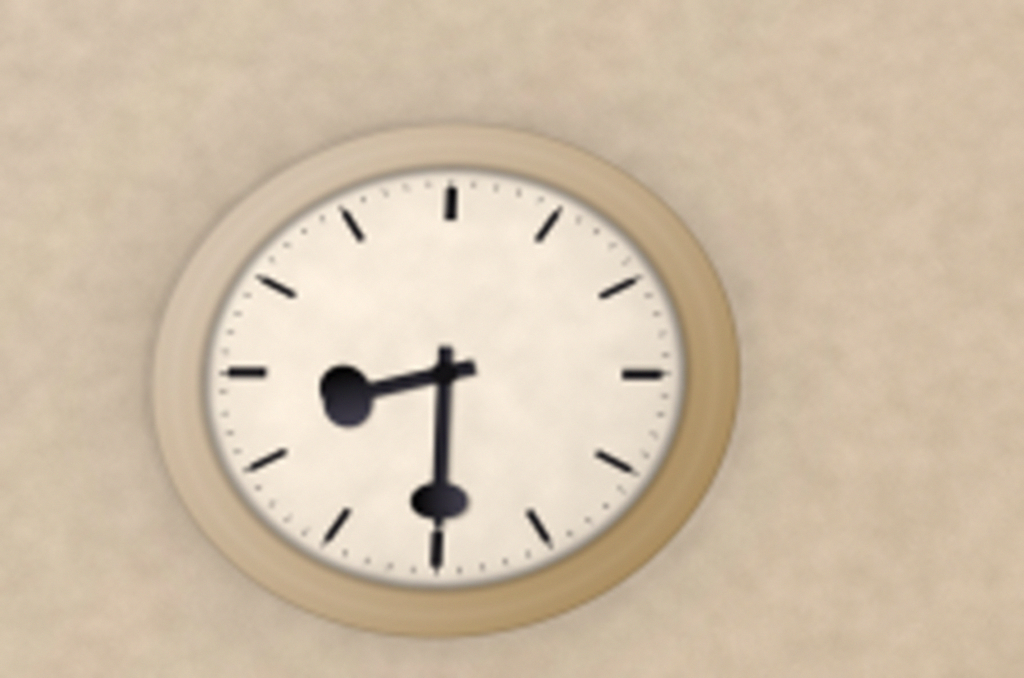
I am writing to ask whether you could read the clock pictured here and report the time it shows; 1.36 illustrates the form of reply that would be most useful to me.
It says 8.30
